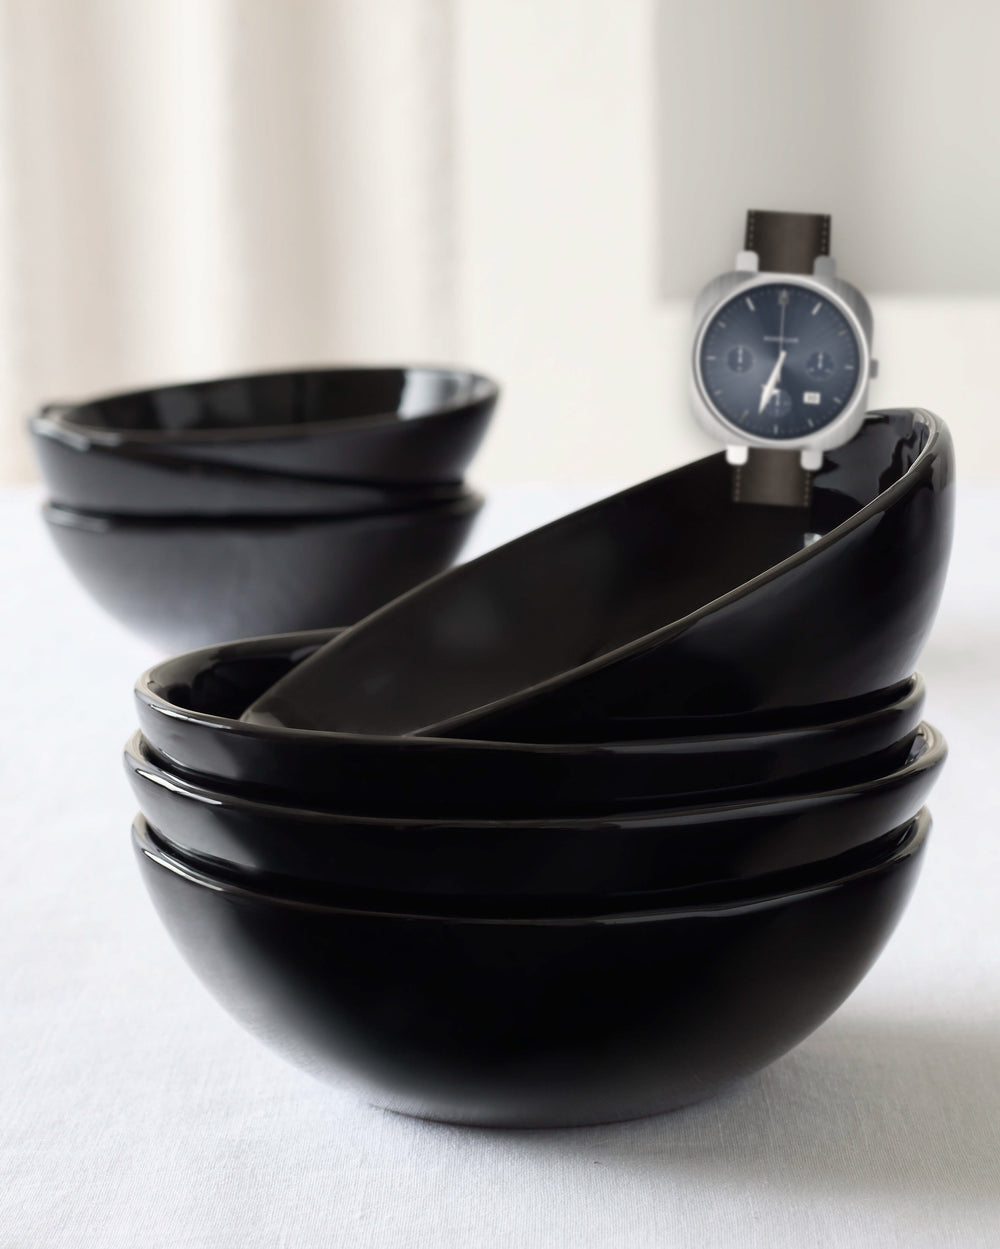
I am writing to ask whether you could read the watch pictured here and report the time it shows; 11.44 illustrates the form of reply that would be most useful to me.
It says 6.33
